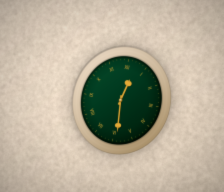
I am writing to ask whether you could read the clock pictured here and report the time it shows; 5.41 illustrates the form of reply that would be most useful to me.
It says 12.29
